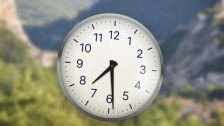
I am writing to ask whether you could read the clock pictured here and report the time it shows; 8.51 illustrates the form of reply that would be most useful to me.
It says 7.29
